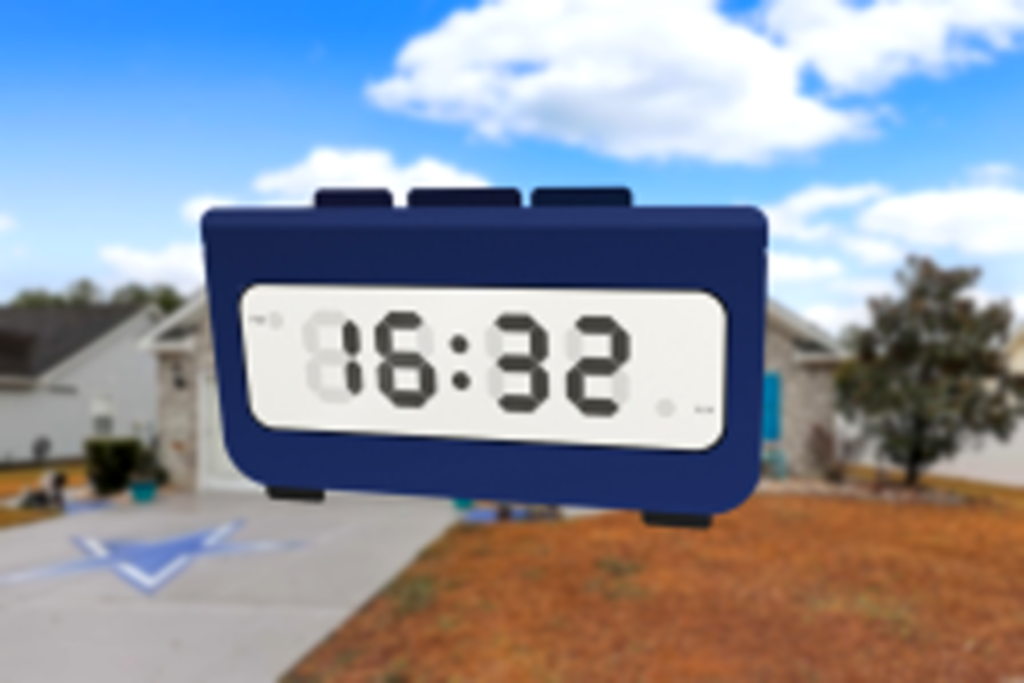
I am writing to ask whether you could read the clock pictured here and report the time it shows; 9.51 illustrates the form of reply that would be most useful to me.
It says 16.32
